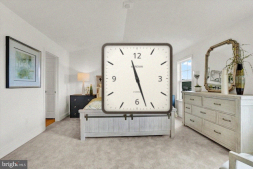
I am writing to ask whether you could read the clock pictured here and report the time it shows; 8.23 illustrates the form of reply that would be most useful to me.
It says 11.27
